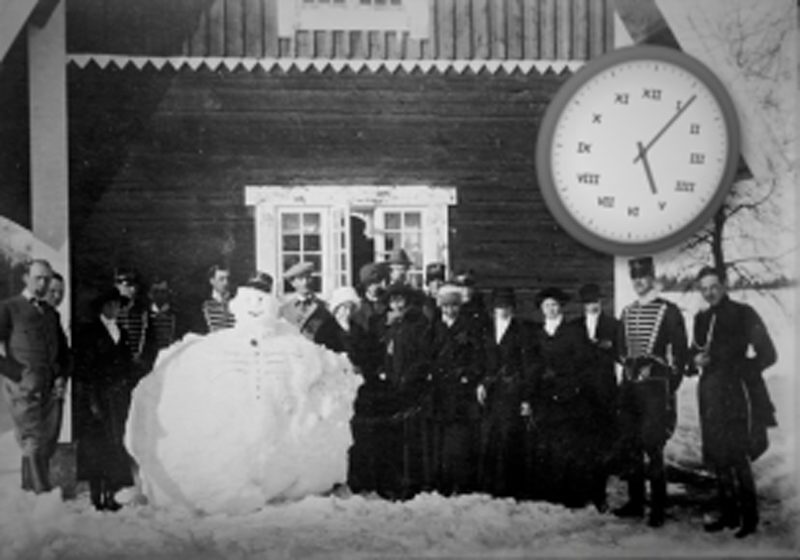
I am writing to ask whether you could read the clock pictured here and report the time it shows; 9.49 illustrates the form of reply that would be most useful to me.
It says 5.06
